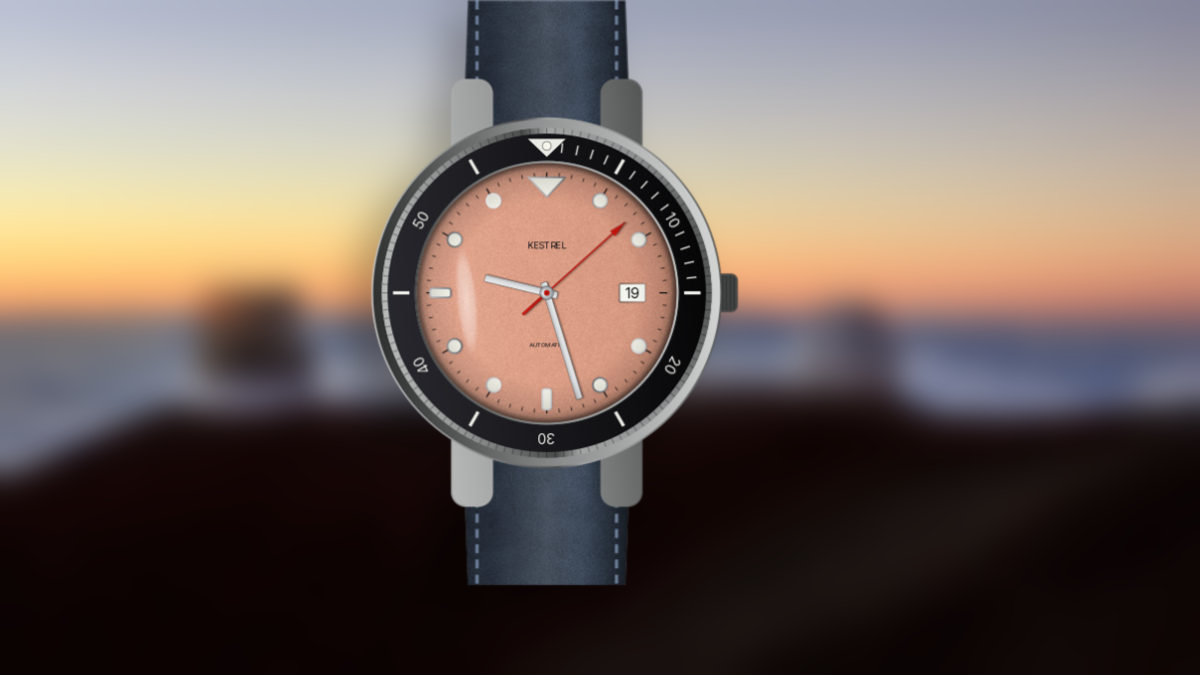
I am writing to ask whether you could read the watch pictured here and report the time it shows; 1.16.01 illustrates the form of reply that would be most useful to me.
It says 9.27.08
